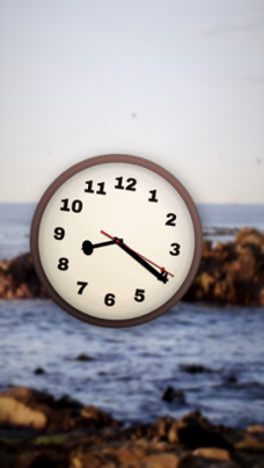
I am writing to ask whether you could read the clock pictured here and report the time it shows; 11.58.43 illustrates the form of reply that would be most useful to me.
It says 8.20.19
